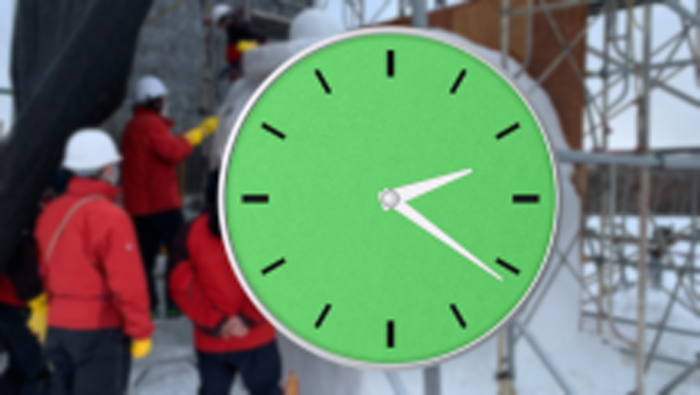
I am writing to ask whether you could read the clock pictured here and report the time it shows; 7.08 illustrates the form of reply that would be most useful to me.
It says 2.21
